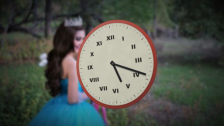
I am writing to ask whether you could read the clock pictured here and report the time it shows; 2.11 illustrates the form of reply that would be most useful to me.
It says 5.19
